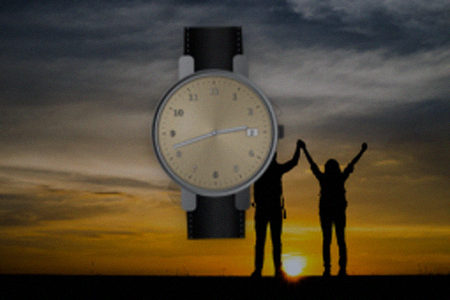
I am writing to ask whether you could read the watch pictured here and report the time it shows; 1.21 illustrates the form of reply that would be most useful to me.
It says 2.42
